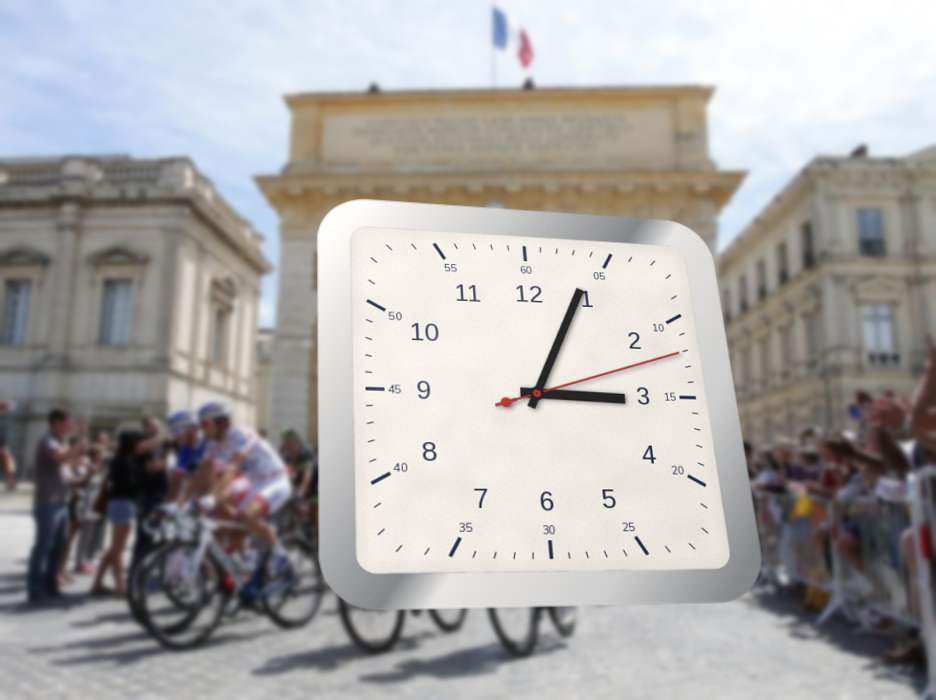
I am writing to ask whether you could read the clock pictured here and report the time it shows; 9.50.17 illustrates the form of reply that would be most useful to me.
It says 3.04.12
